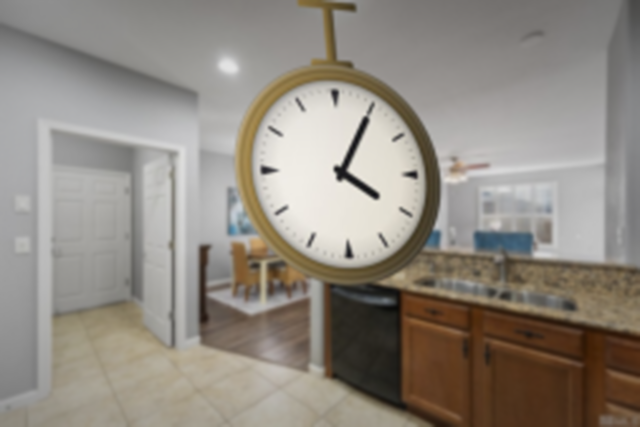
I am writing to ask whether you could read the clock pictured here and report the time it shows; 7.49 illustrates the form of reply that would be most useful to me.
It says 4.05
